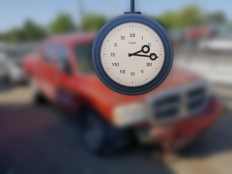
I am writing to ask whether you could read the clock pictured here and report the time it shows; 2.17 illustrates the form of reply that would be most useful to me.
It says 2.16
